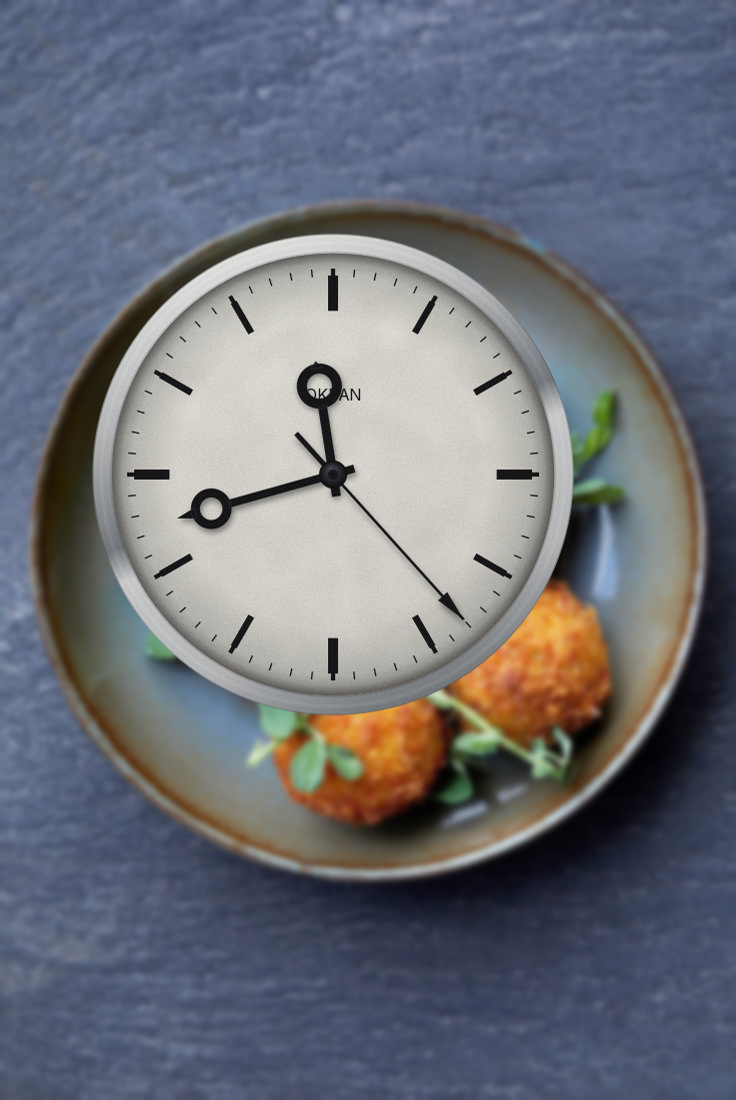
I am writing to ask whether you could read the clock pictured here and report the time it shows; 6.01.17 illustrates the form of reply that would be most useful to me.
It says 11.42.23
